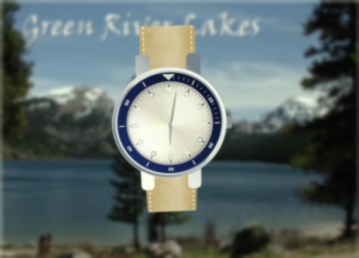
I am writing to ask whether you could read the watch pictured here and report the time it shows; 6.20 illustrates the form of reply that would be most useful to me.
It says 6.02
